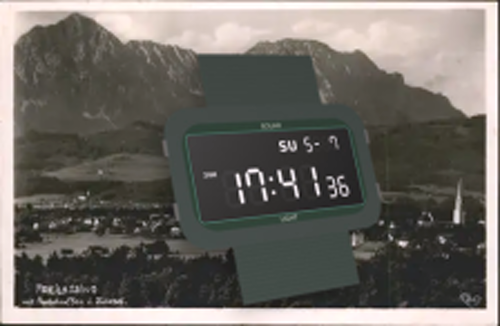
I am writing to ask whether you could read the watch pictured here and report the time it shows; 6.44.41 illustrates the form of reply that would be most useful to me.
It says 17.41.36
